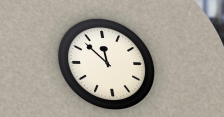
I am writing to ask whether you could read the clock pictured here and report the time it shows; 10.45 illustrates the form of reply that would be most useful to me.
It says 11.53
